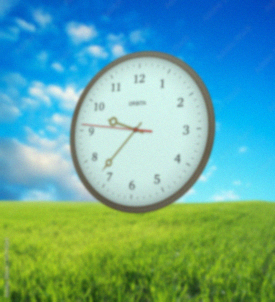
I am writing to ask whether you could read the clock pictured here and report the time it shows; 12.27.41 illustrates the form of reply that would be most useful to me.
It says 9.36.46
